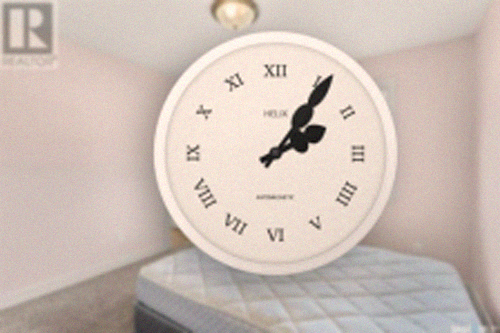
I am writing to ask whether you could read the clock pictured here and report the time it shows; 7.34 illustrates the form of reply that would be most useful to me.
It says 2.06
